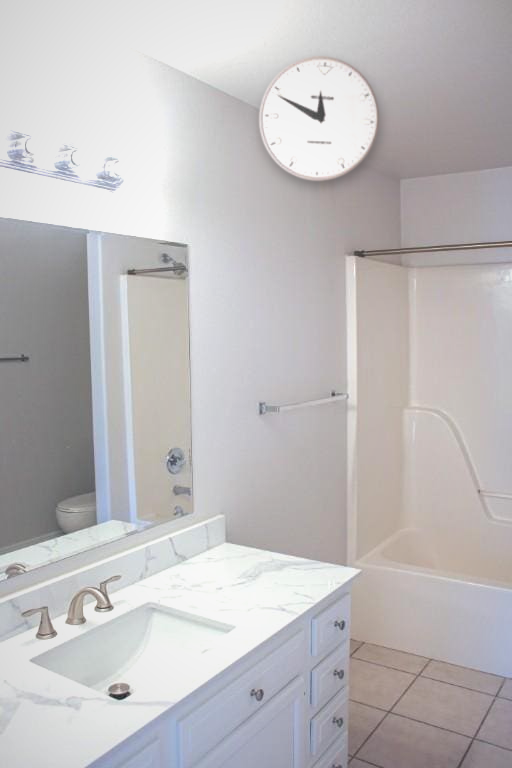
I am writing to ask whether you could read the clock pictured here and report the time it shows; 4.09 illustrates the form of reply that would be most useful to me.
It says 11.49
